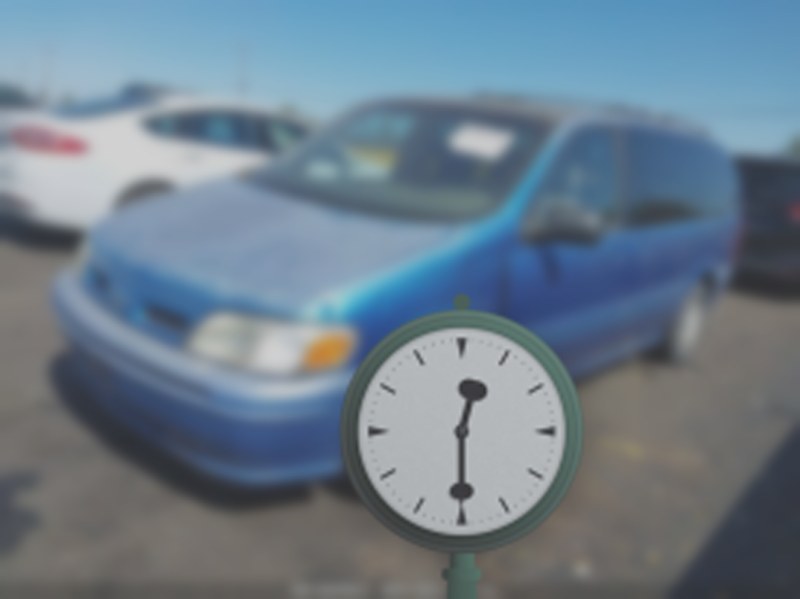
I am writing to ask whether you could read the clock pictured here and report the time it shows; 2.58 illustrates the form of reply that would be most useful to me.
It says 12.30
